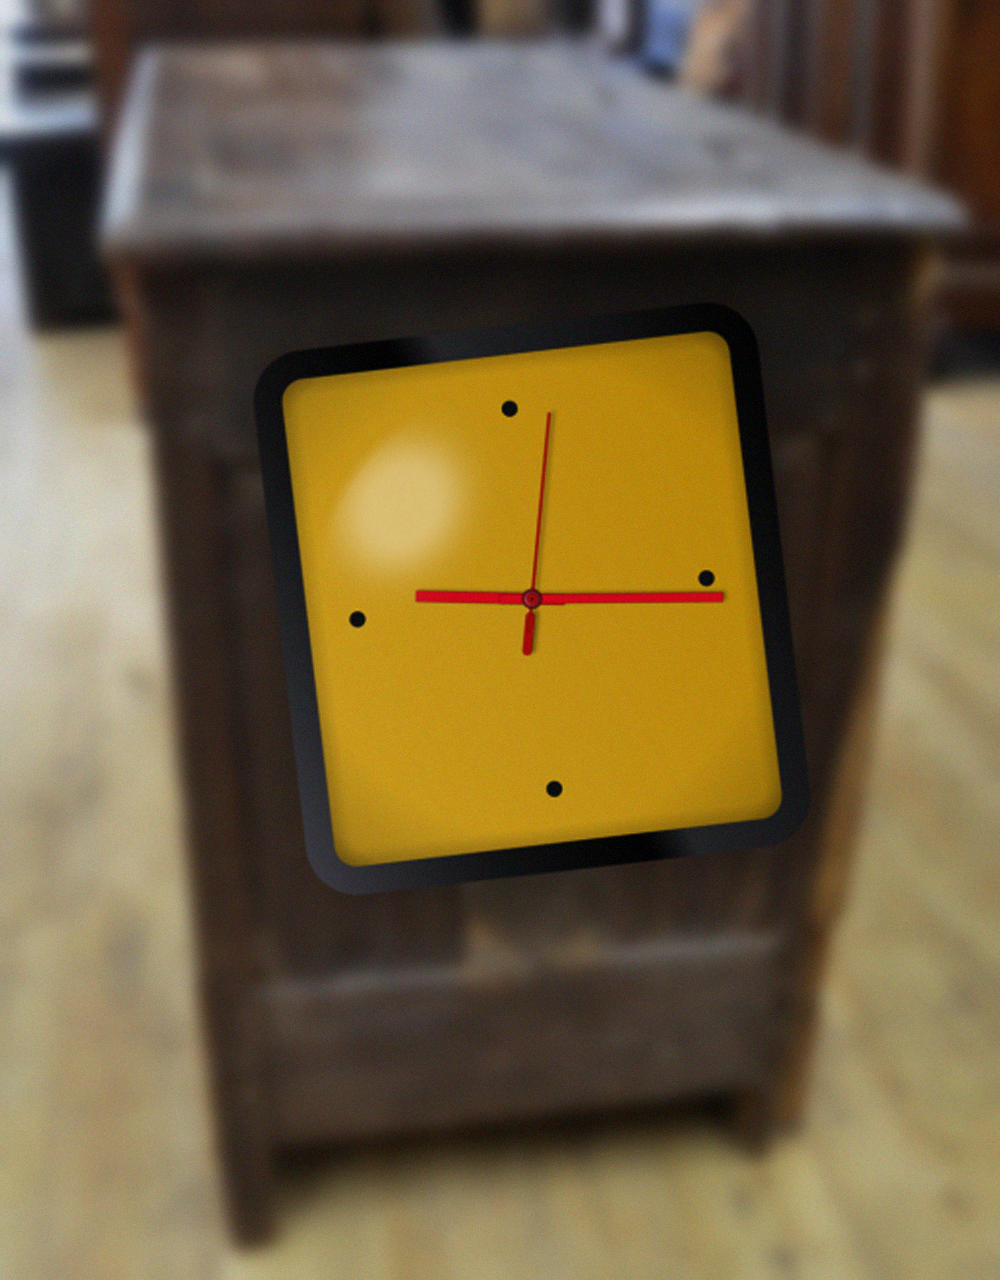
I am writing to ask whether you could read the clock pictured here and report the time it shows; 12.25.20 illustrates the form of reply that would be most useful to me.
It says 9.16.02
